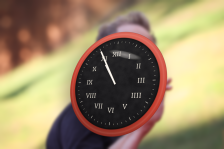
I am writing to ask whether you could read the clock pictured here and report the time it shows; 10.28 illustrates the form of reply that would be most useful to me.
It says 10.55
